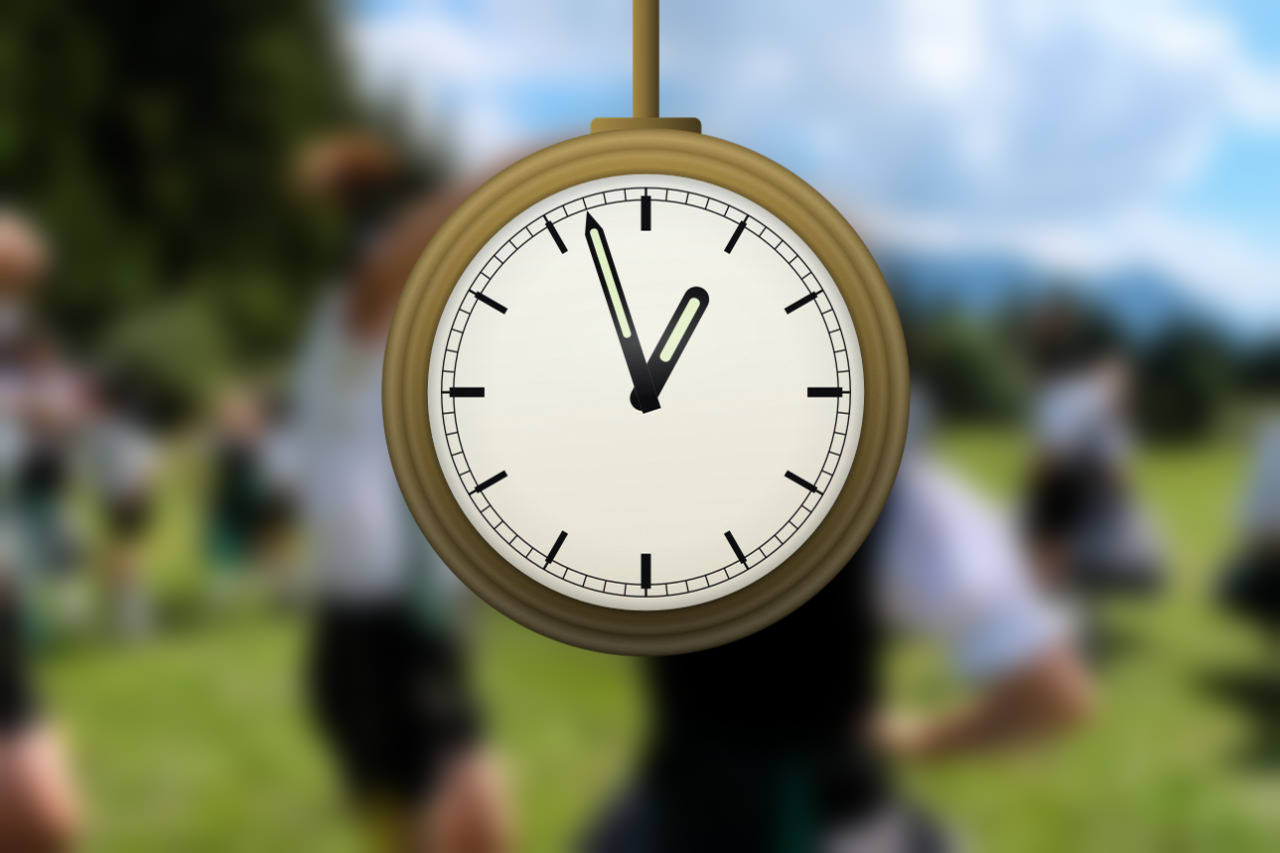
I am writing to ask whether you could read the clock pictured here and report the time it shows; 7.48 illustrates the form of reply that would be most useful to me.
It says 12.57
